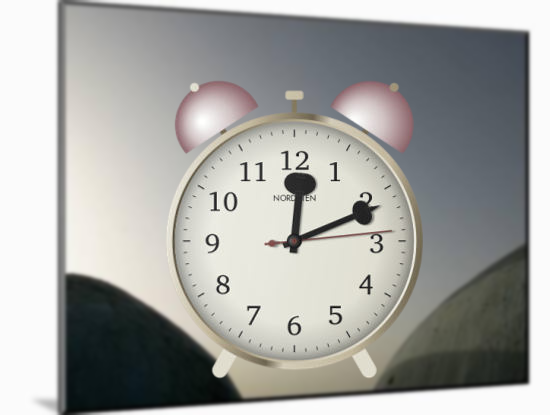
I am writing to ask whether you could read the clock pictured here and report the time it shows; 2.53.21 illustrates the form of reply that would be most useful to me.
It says 12.11.14
